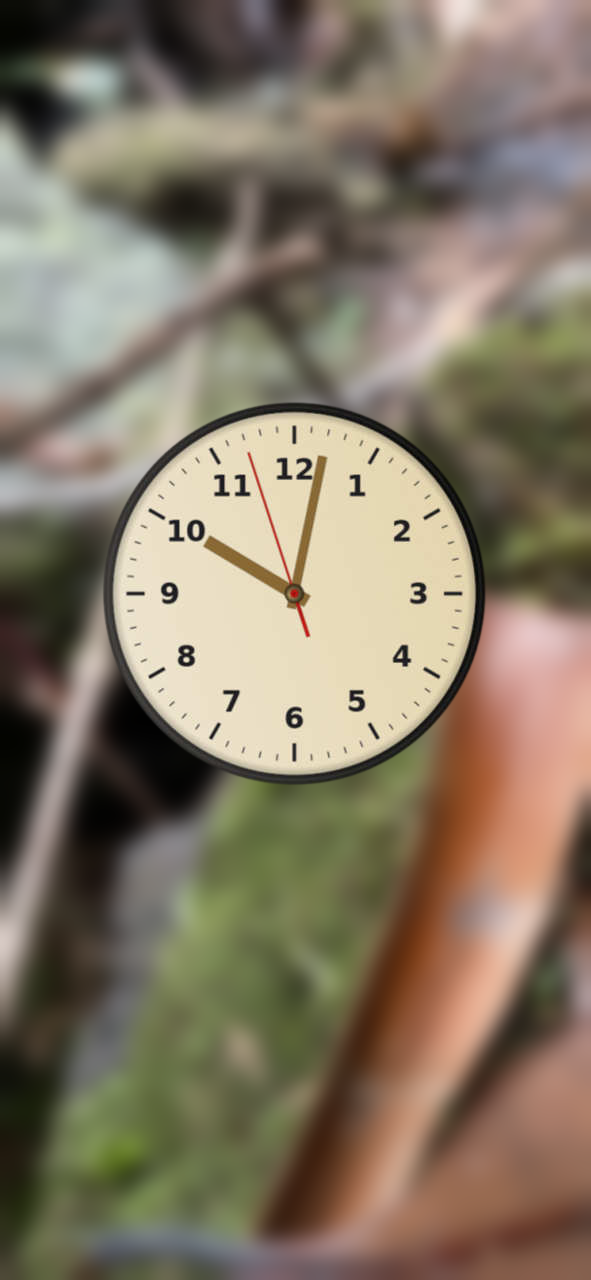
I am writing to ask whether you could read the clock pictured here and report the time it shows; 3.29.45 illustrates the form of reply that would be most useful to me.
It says 10.01.57
